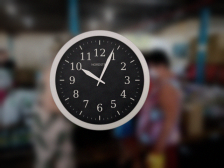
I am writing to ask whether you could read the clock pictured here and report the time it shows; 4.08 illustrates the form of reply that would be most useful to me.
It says 10.04
